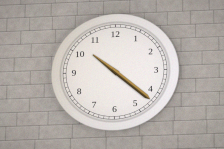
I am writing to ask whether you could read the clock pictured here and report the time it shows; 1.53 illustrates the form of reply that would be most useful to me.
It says 10.22
